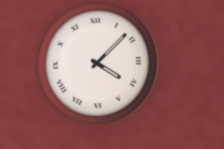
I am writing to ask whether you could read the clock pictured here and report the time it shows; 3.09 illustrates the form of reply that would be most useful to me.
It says 4.08
